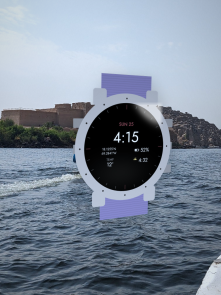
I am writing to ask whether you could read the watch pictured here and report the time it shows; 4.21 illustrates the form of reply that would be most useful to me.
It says 4.15
